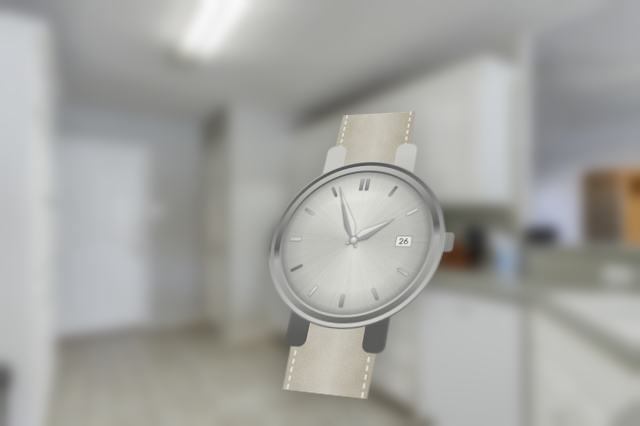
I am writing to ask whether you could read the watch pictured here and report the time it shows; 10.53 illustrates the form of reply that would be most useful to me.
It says 1.56
